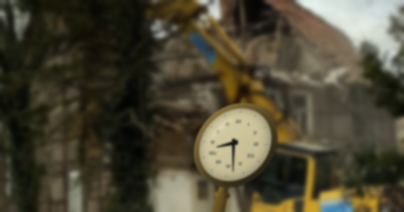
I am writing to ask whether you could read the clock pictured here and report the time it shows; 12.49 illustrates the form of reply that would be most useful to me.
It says 8.28
